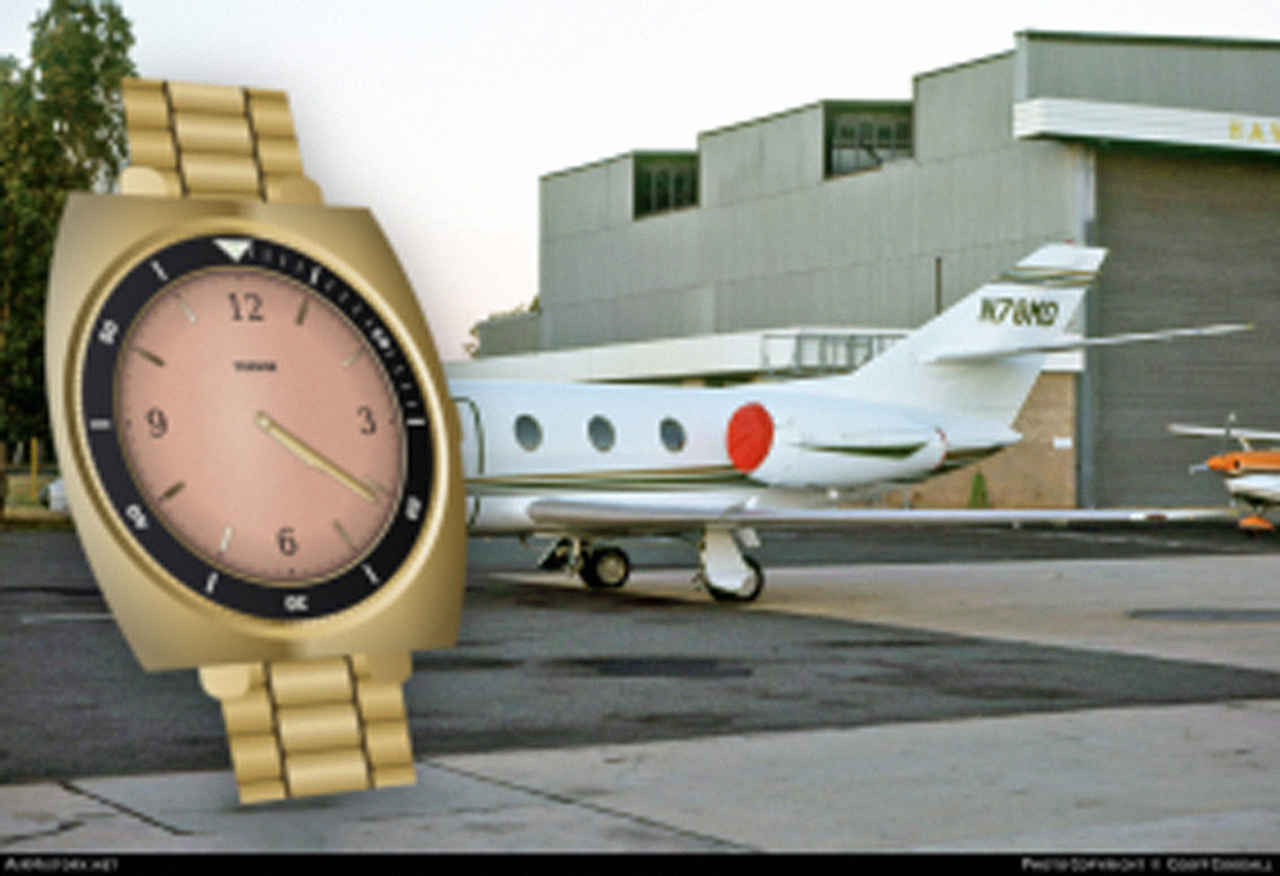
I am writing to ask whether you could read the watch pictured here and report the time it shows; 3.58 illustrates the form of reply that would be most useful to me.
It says 4.21
